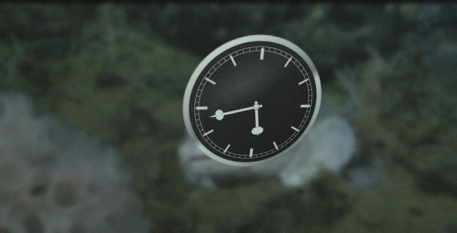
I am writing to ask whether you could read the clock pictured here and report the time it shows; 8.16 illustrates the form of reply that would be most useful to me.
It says 5.43
